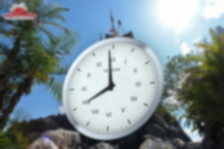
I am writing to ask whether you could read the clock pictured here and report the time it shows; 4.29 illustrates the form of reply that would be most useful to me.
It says 7.59
